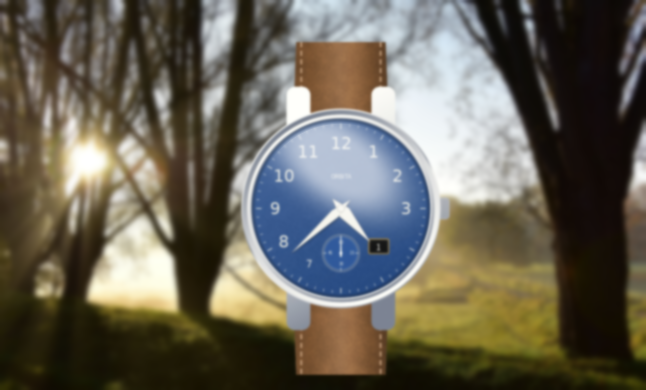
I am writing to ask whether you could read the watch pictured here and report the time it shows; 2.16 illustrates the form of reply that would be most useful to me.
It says 4.38
